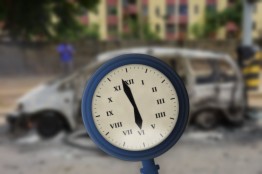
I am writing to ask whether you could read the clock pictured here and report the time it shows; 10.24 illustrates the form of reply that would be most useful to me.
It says 5.58
